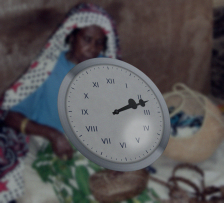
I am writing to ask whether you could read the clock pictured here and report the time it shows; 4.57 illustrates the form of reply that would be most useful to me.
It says 2.12
